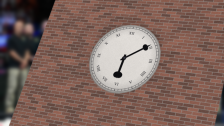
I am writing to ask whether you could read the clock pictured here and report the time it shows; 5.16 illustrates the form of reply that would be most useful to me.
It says 6.09
